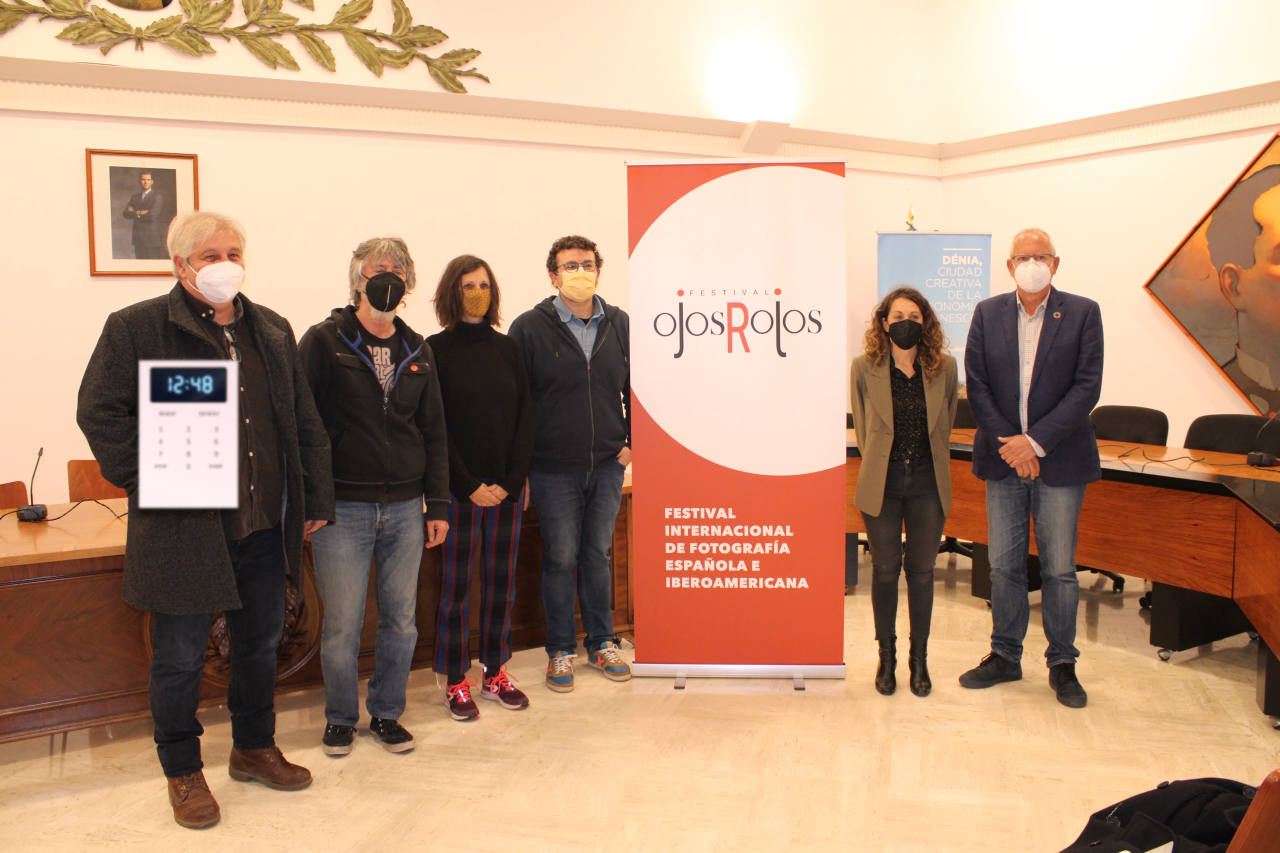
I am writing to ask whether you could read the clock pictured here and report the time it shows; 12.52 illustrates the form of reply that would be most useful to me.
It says 12.48
